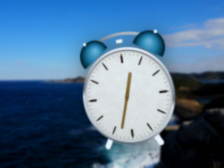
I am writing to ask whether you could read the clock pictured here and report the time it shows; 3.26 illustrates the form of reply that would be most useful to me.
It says 12.33
